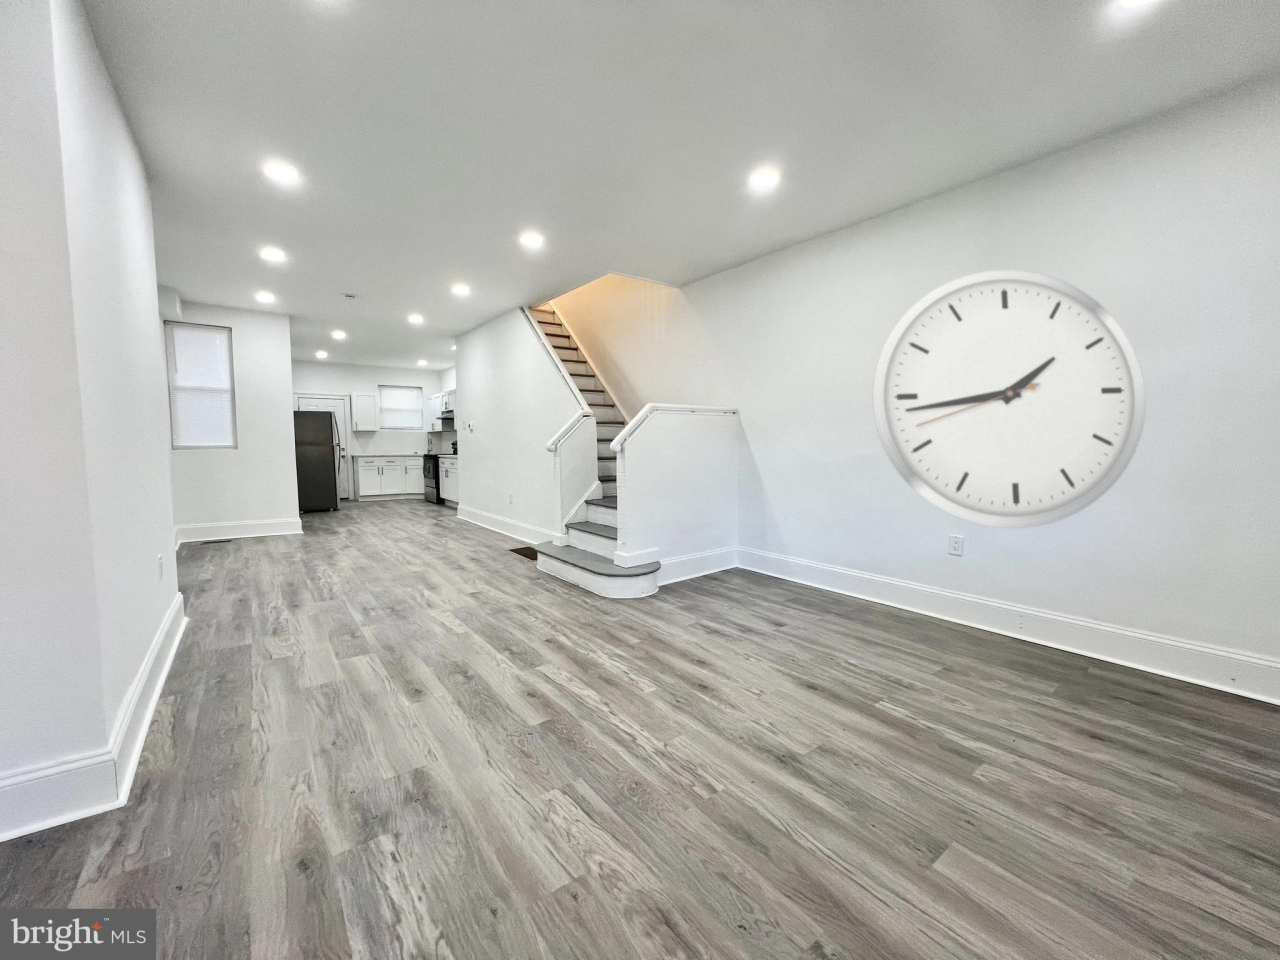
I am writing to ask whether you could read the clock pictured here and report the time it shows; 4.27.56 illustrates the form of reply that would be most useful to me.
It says 1.43.42
